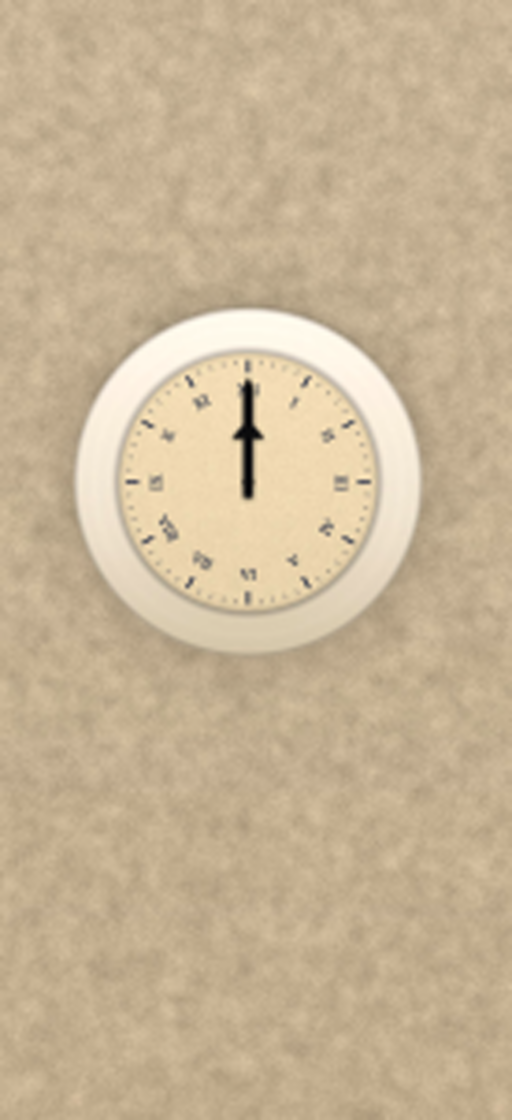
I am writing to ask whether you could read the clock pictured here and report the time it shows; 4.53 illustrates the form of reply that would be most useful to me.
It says 12.00
